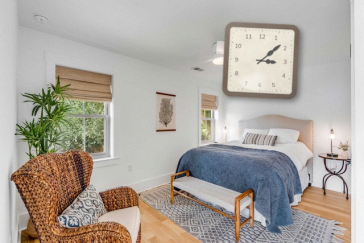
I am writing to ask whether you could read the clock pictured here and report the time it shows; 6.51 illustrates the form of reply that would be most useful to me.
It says 3.08
